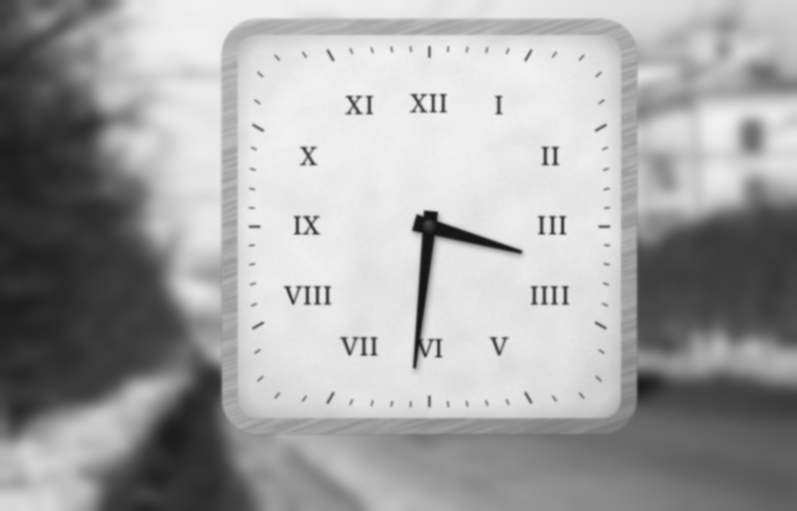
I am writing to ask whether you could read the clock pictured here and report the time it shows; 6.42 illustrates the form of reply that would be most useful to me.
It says 3.31
